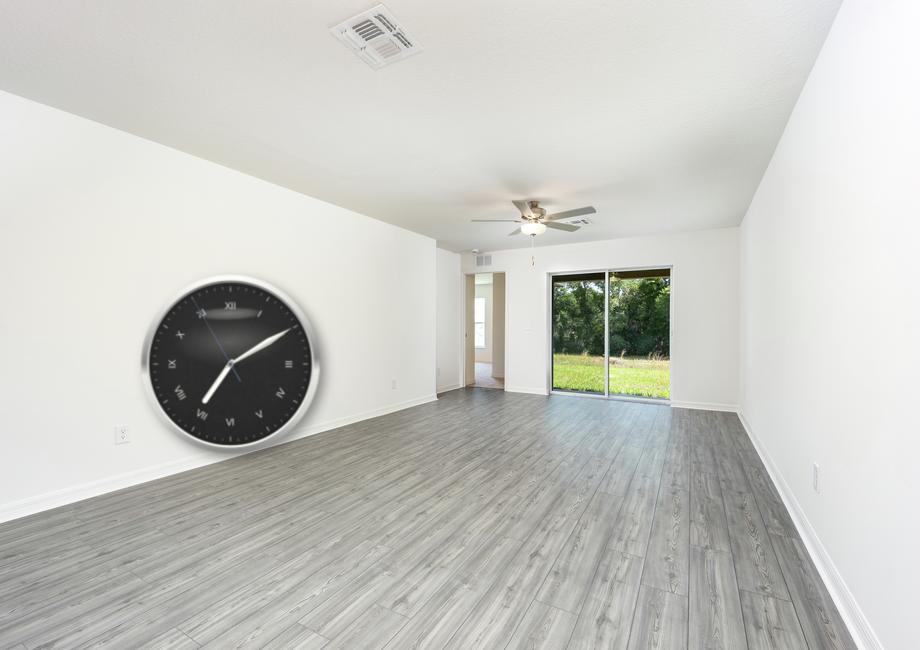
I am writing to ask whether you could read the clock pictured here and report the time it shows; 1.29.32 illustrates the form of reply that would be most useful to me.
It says 7.09.55
